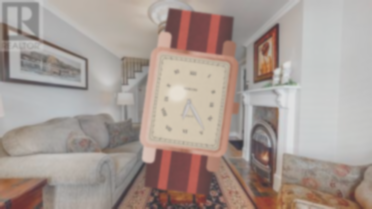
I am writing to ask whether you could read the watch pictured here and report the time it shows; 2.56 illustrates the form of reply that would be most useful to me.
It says 6.24
